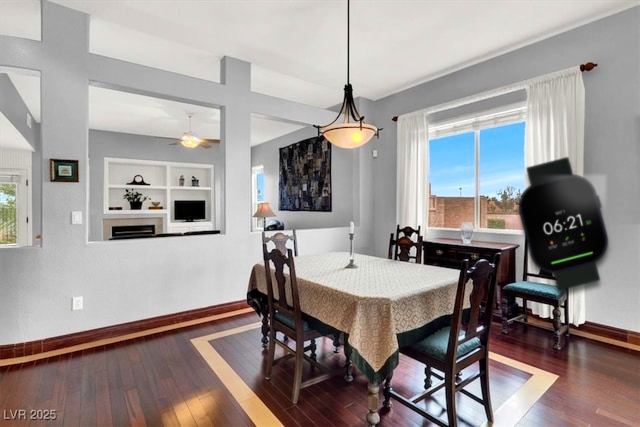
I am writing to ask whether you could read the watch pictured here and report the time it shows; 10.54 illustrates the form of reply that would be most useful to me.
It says 6.21
